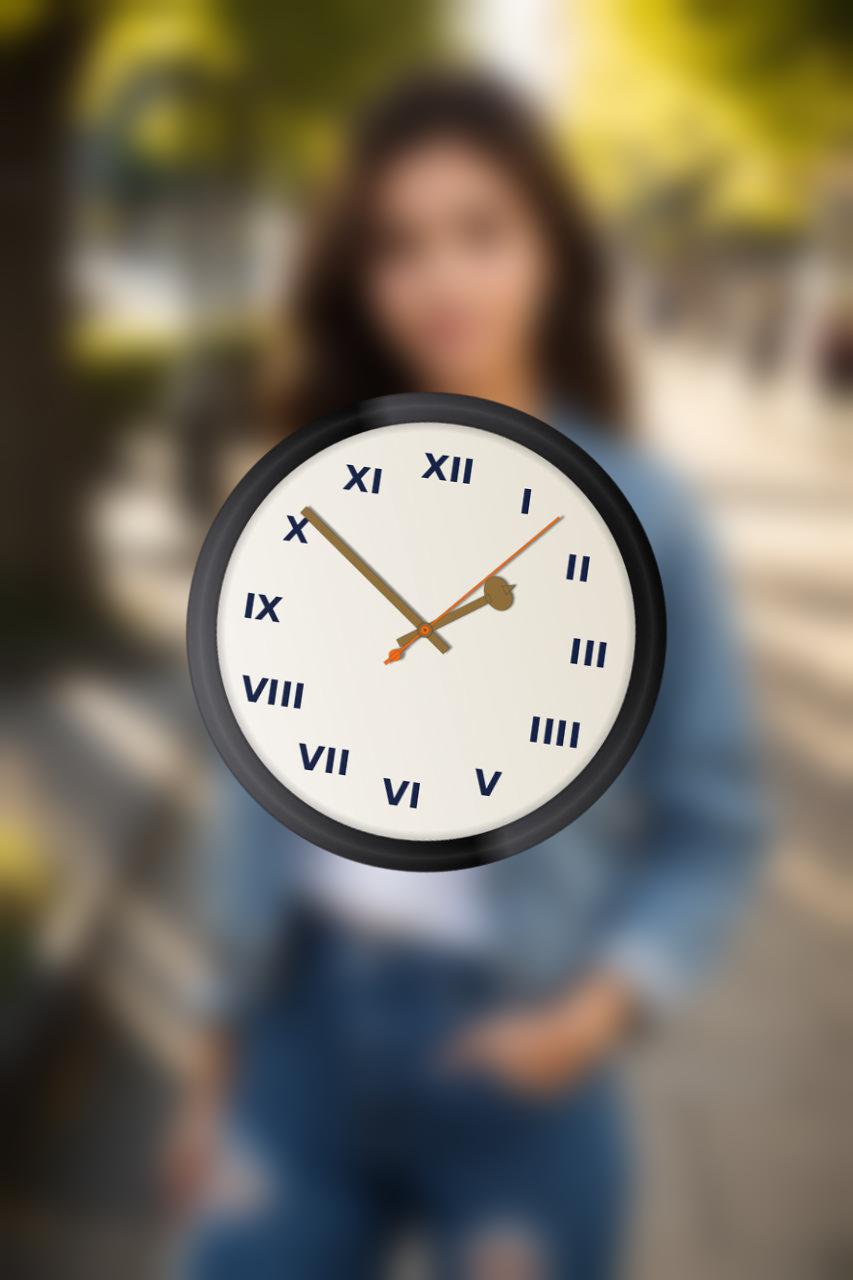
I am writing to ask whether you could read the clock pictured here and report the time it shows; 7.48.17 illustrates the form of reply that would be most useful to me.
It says 1.51.07
